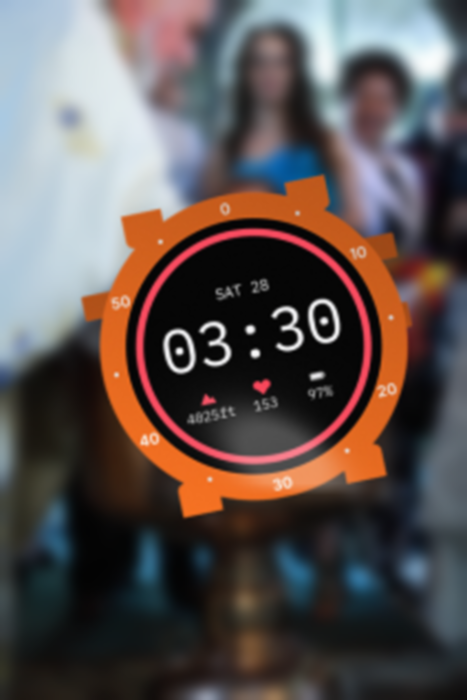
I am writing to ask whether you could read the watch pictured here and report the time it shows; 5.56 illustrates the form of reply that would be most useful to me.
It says 3.30
